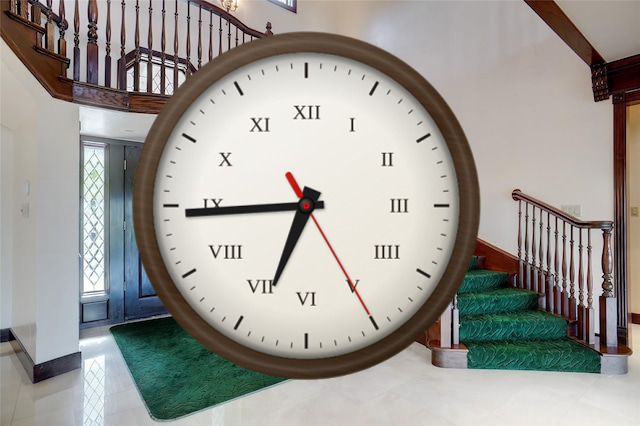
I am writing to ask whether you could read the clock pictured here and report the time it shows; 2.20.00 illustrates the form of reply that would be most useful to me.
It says 6.44.25
